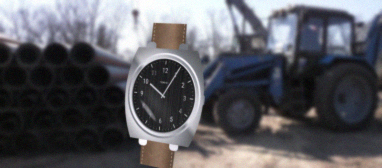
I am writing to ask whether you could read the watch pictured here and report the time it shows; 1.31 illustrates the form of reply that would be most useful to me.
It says 10.05
